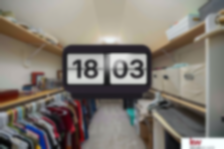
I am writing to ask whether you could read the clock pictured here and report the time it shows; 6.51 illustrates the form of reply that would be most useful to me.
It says 18.03
